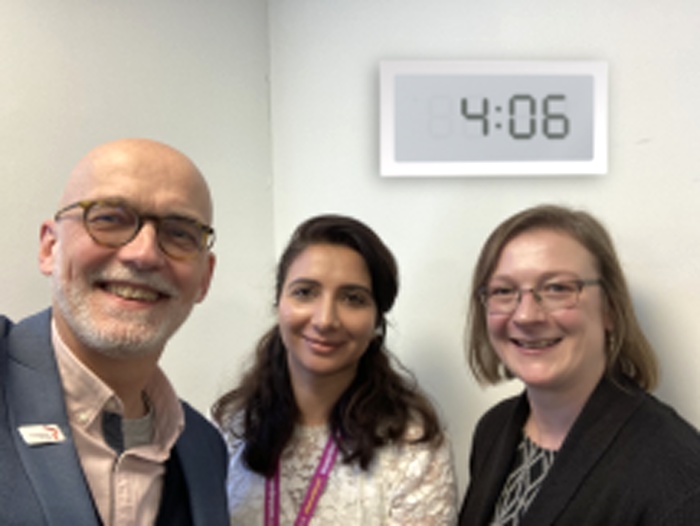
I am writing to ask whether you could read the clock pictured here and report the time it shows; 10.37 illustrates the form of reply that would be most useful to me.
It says 4.06
